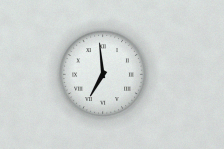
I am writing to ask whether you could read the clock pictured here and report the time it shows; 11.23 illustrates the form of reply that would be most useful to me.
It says 6.59
